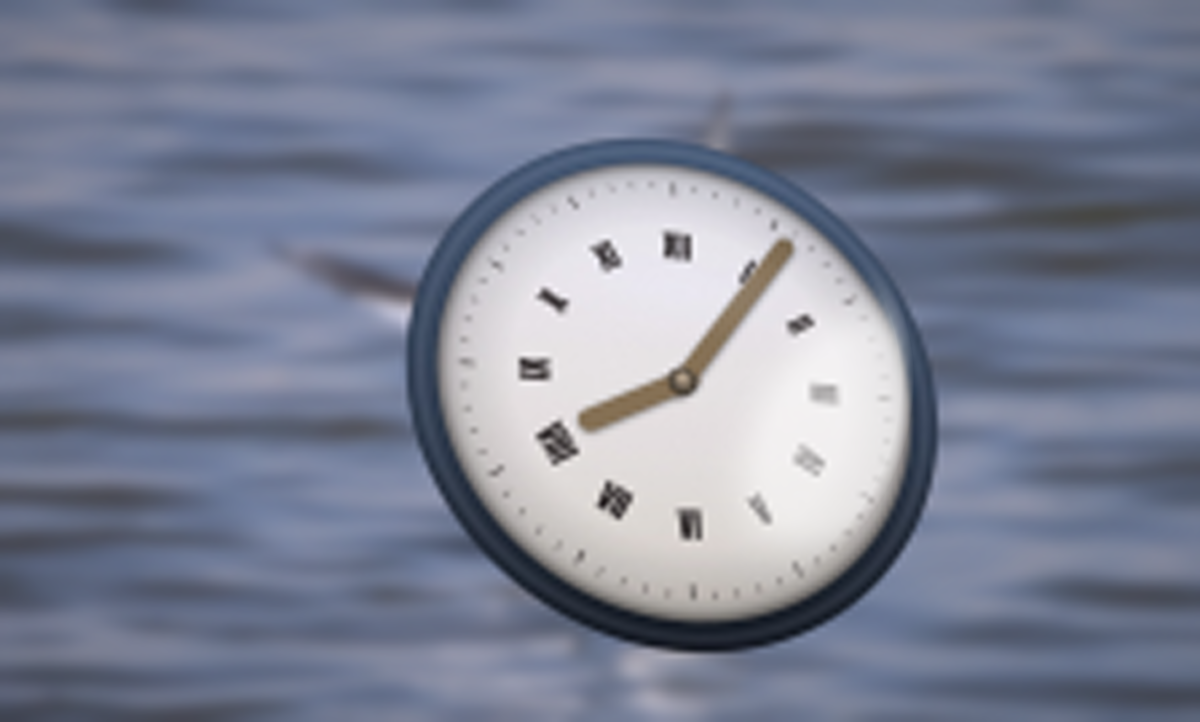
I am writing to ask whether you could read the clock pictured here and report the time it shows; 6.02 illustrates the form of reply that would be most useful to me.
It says 8.06
